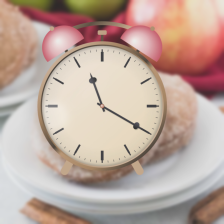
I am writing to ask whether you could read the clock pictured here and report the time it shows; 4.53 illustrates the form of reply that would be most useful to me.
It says 11.20
